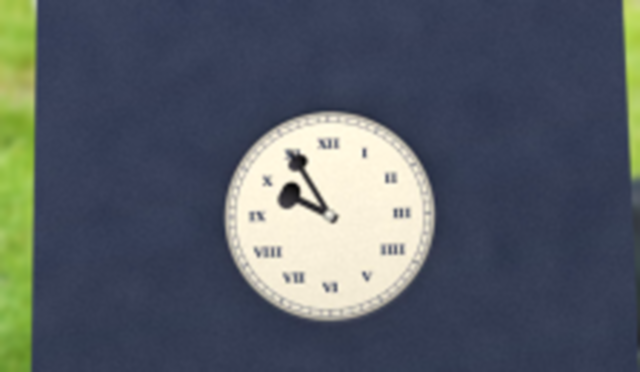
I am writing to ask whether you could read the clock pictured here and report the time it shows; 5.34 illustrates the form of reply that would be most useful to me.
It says 9.55
